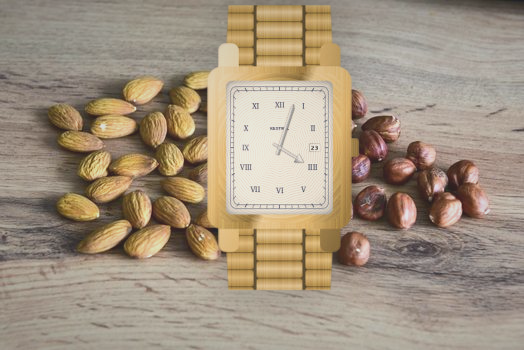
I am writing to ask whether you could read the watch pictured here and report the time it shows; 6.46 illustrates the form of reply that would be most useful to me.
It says 4.03
